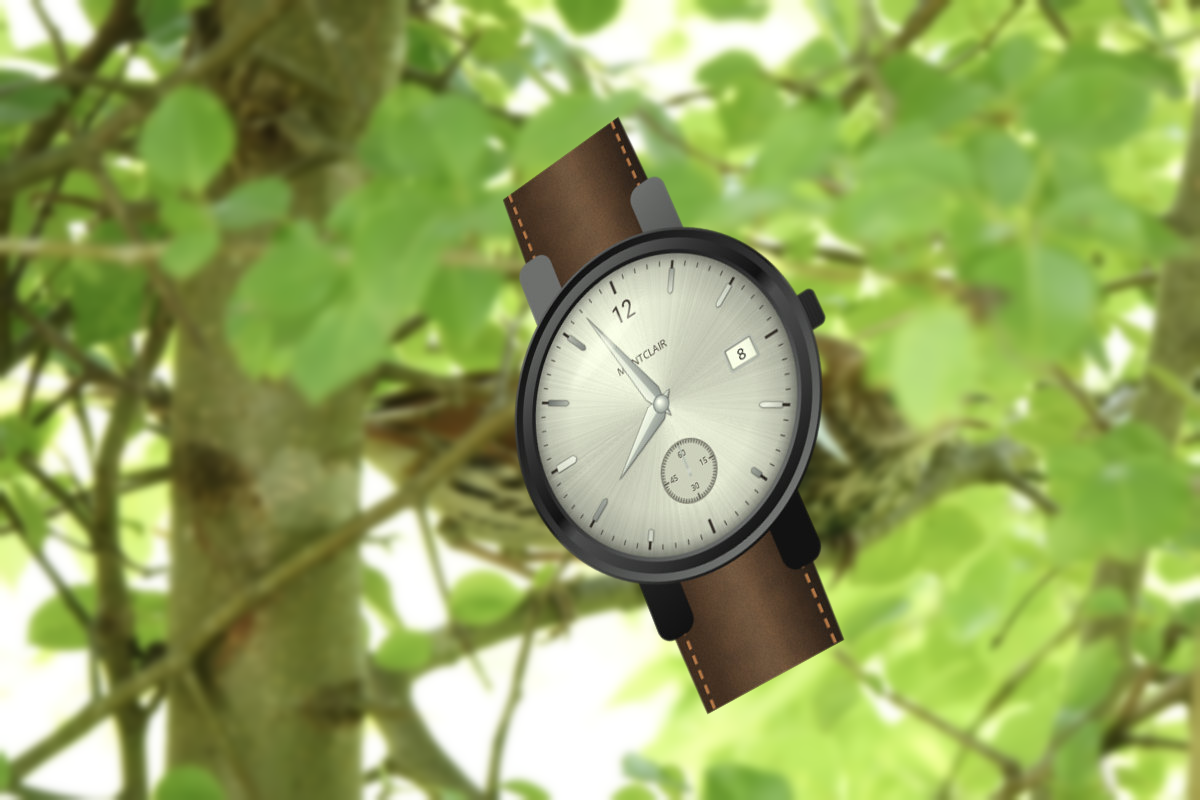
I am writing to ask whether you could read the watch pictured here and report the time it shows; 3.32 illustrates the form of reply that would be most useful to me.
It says 7.57
